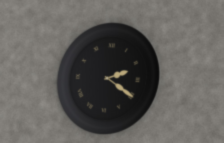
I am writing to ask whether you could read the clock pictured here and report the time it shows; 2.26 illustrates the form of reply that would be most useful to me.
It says 2.20
